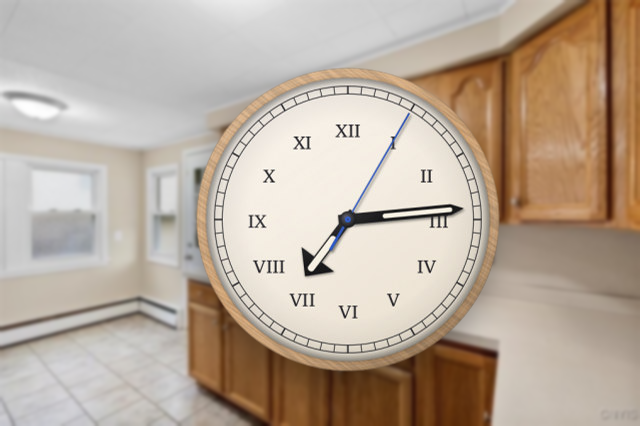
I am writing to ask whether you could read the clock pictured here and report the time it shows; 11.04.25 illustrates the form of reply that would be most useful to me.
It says 7.14.05
